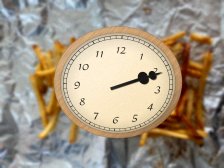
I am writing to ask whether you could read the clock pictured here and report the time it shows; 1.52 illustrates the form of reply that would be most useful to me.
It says 2.11
